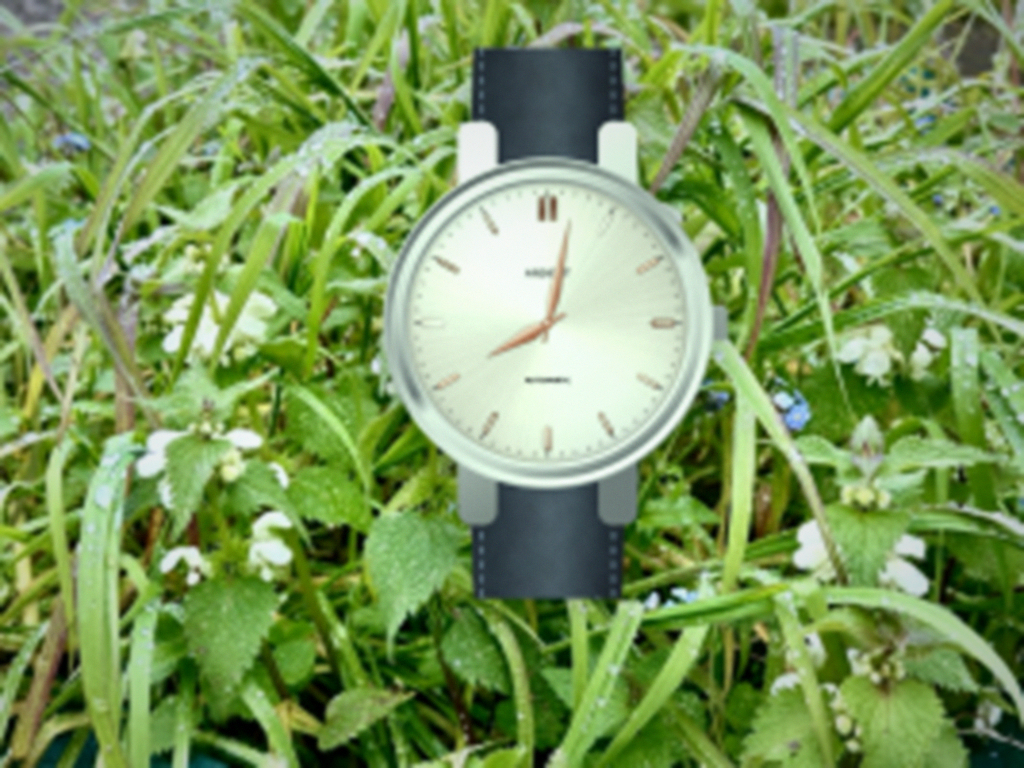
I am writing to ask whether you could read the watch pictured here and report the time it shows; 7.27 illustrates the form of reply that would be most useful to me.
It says 8.02
